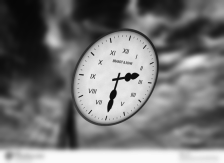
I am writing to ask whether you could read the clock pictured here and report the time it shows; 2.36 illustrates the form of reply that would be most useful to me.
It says 2.30
